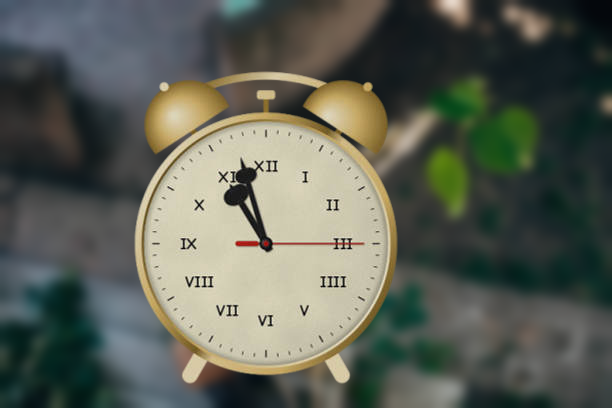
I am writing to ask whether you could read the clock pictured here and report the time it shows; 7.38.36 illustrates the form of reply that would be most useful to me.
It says 10.57.15
